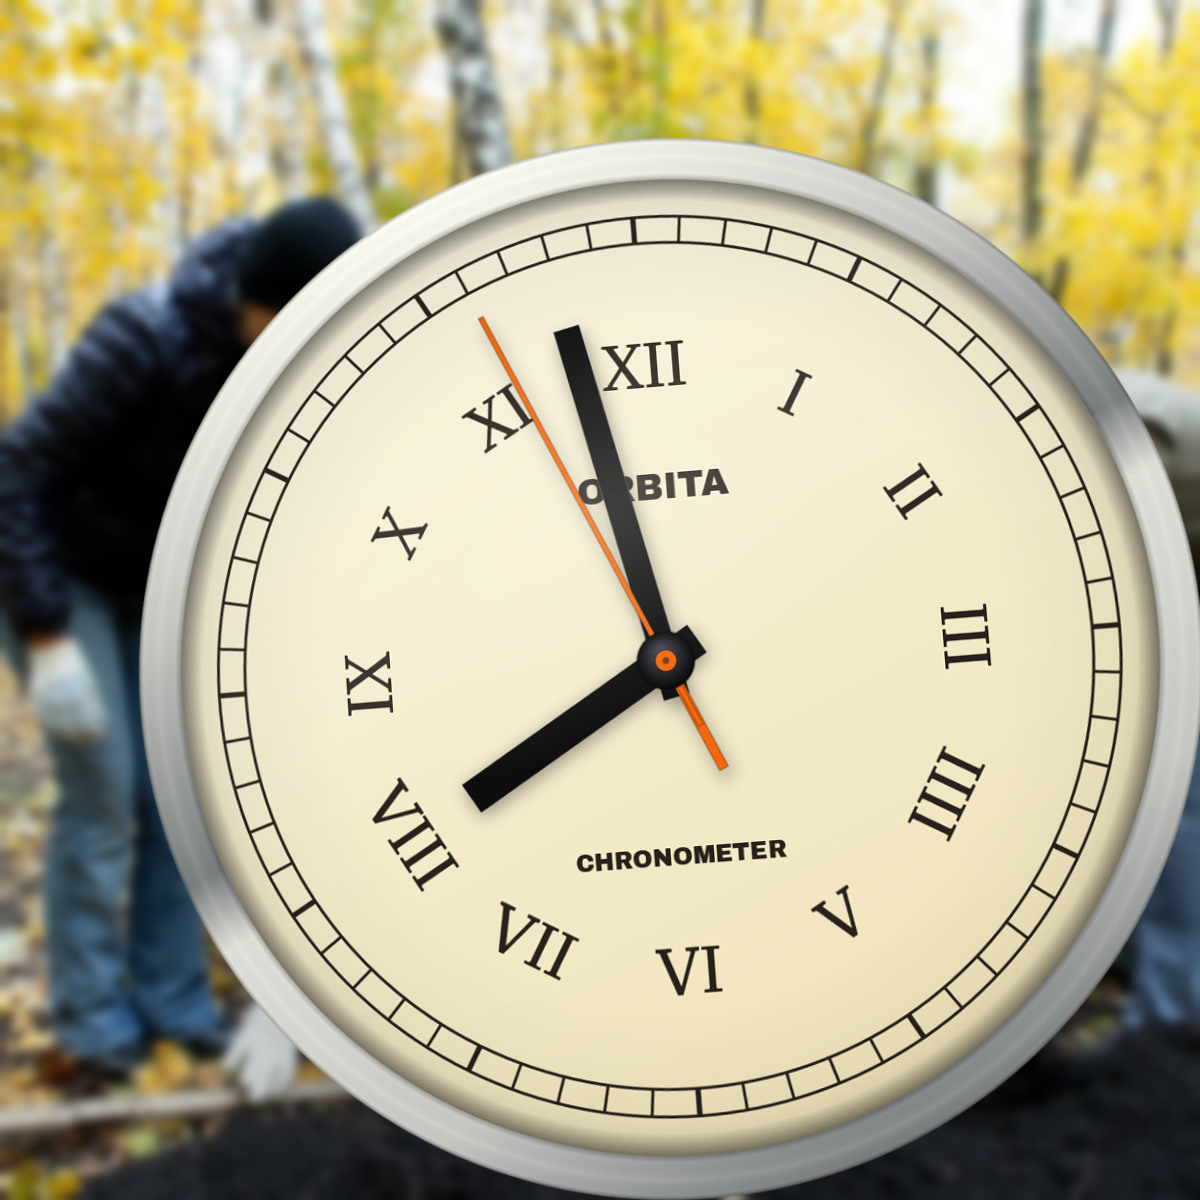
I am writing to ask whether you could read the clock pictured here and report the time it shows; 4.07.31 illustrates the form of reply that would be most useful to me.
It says 7.57.56
